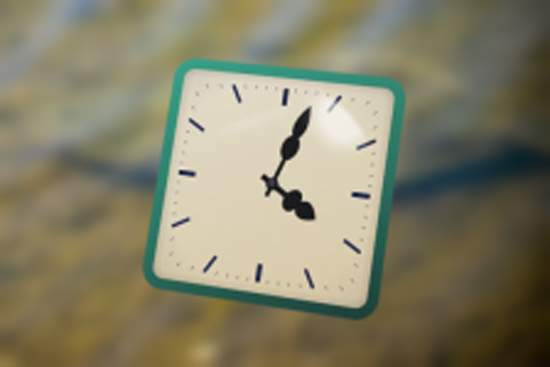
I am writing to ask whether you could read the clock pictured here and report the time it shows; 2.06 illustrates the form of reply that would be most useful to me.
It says 4.03
